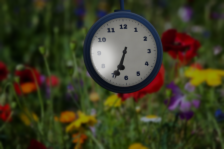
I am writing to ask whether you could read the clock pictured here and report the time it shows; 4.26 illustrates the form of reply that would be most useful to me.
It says 6.34
